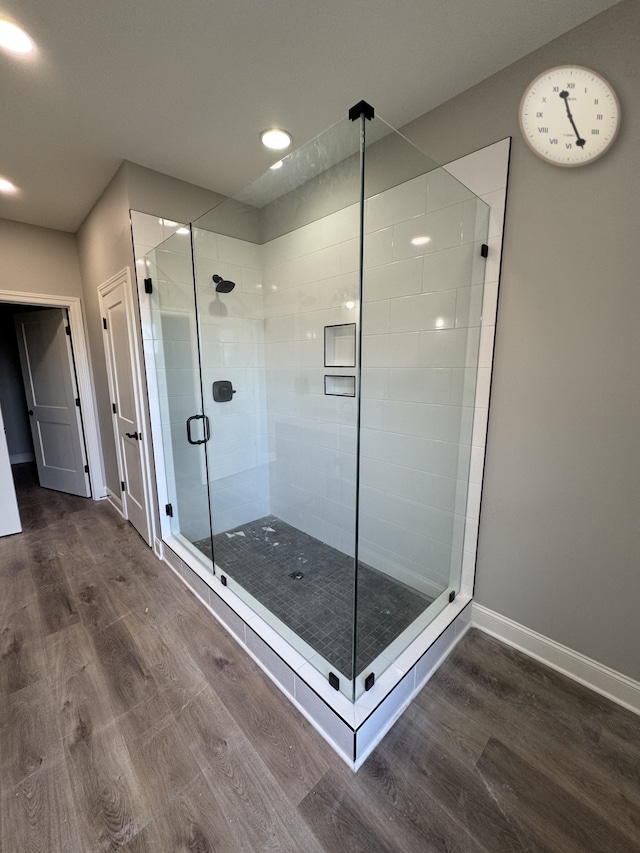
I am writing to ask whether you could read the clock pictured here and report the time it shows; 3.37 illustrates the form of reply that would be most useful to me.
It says 11.26
